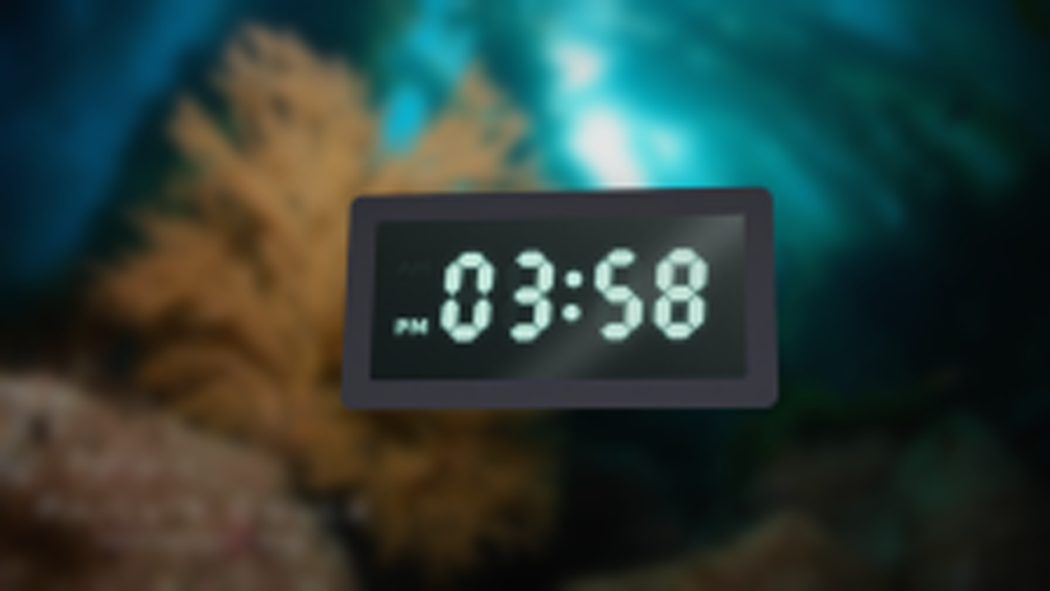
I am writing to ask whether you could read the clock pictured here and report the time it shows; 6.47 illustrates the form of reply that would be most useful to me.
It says 3.58
